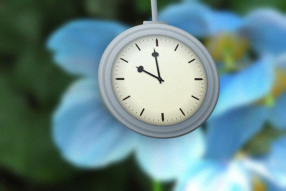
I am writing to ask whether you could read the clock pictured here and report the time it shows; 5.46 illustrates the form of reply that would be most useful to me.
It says 9.59
